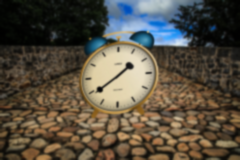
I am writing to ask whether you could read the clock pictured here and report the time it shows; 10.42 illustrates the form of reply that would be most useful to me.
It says 1.39
